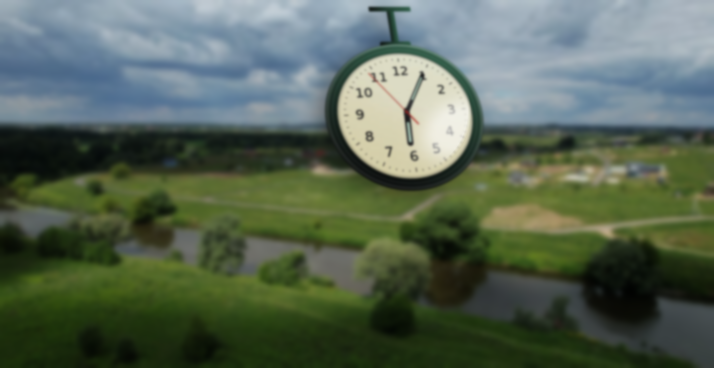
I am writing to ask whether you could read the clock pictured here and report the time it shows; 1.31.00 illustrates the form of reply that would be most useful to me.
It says 6.04.54
